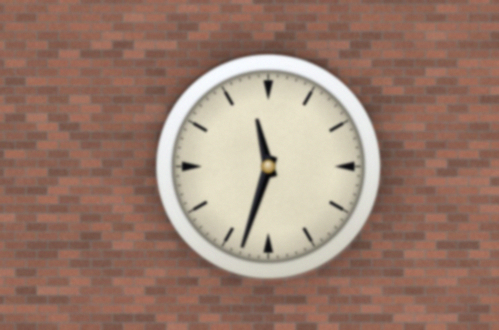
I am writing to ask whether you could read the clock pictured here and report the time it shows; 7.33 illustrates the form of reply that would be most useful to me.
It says 11.33
